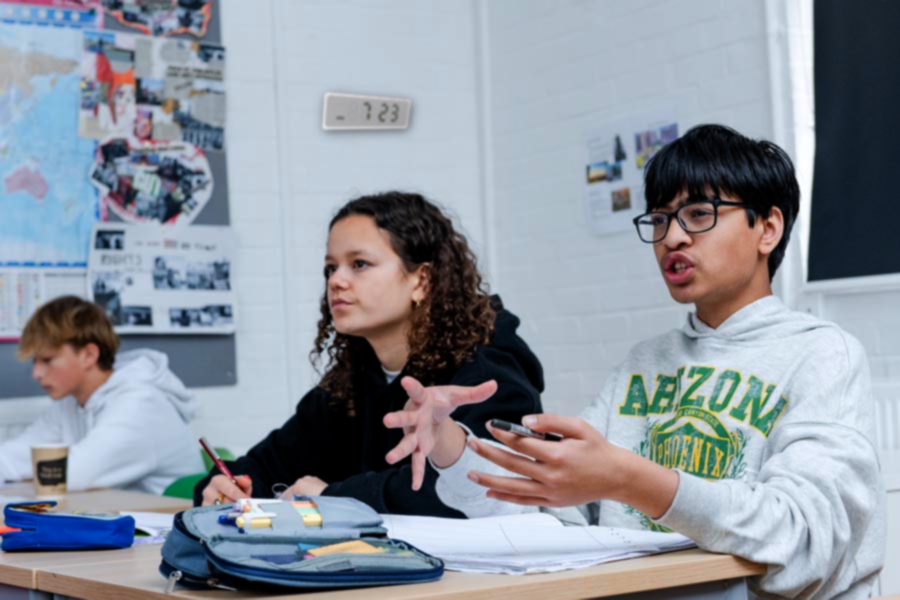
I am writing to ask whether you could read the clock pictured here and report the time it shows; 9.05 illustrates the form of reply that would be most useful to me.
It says 7.23
